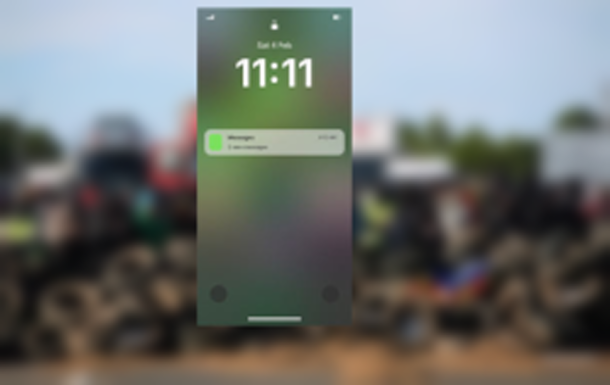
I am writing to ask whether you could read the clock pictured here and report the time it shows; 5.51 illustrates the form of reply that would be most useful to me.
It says 11.11
